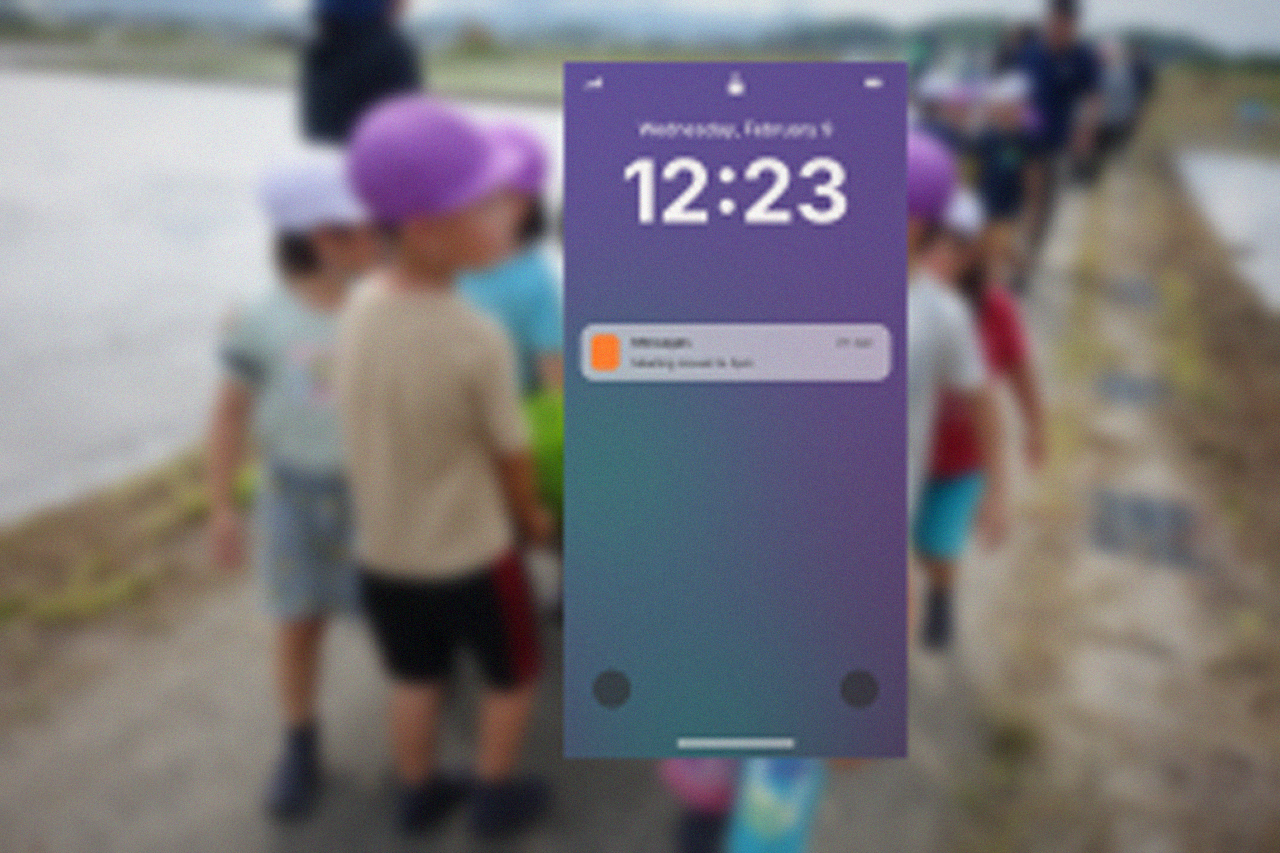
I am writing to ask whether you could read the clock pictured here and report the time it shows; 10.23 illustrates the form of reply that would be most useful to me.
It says 12.23
